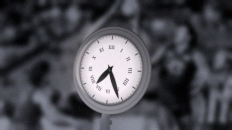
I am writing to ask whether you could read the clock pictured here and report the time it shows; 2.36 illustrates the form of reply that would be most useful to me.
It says 7.26
